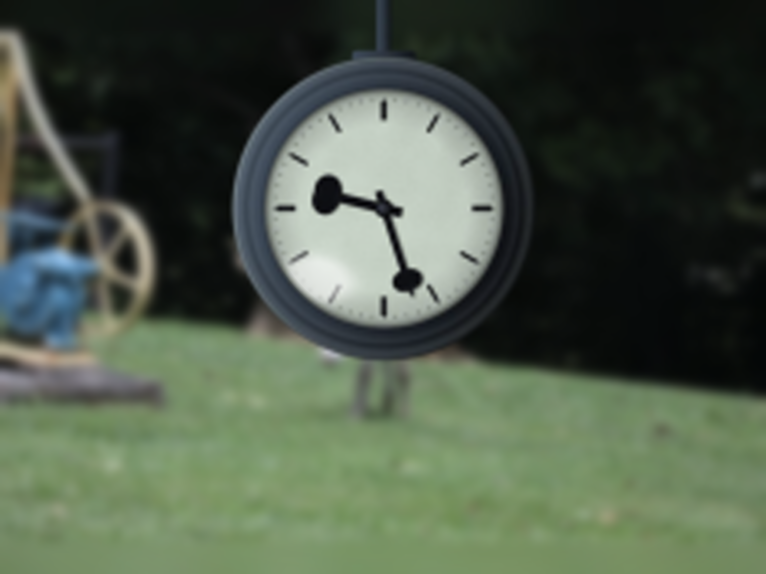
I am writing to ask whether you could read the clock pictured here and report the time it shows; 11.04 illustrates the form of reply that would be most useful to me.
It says 9.27
